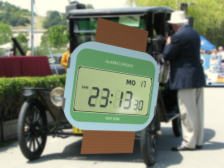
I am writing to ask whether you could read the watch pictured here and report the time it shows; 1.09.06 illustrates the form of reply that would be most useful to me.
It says 23.13.30
